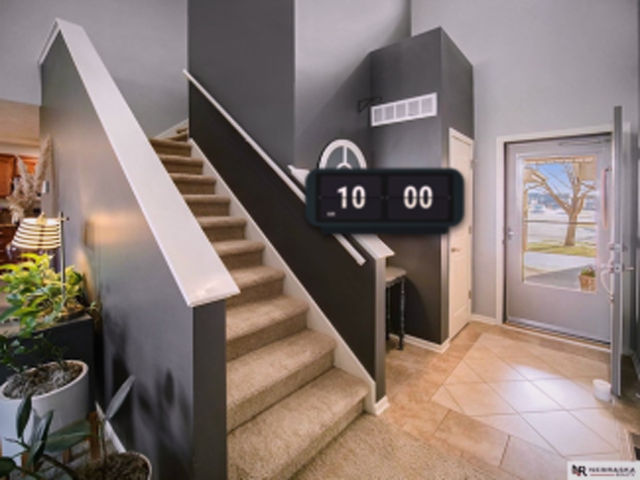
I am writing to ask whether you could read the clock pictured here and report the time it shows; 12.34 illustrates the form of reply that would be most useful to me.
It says 10.00
